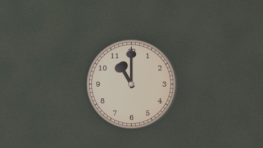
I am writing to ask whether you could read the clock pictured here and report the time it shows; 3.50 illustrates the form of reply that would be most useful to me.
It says 11.00
